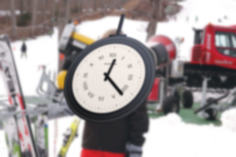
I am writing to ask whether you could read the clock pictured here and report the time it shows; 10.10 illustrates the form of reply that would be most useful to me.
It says 12.22
